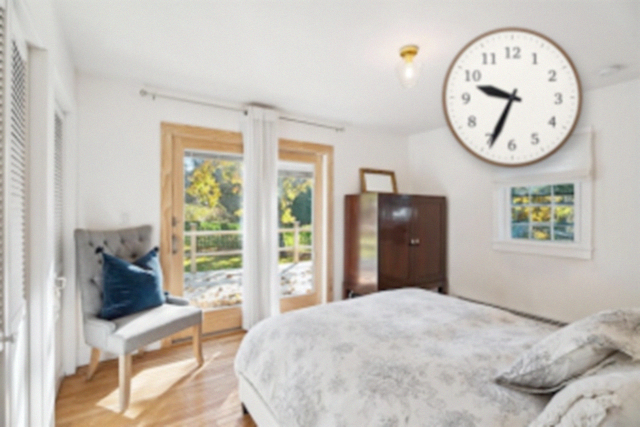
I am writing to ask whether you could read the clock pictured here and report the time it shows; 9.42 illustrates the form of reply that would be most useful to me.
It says 9.34
